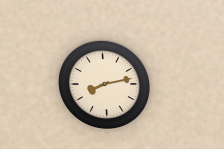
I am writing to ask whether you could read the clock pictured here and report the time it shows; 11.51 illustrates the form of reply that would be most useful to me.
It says 8.13
